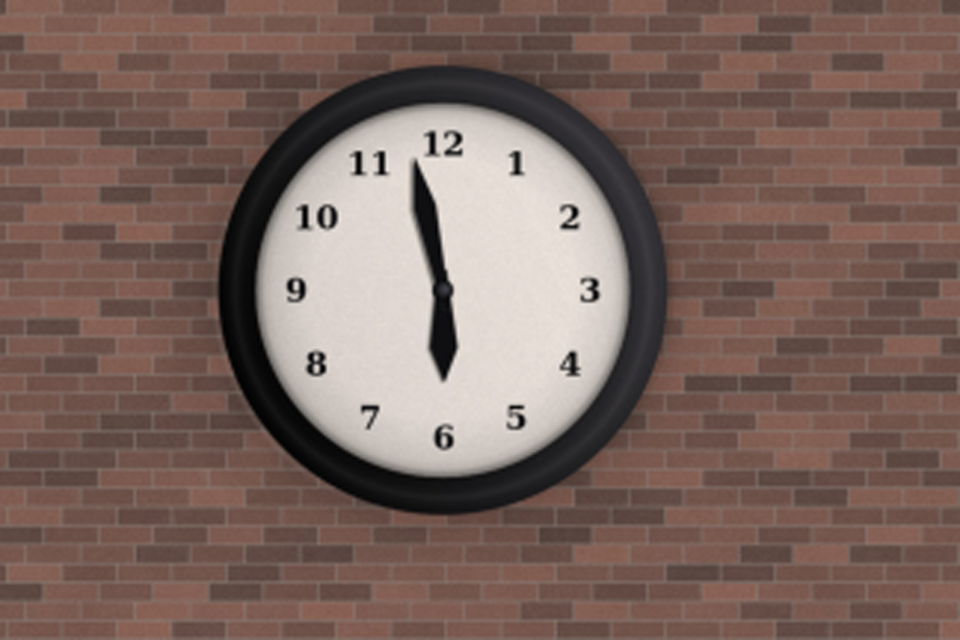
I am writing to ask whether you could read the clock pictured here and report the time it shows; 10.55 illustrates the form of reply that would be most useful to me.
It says 5.58
